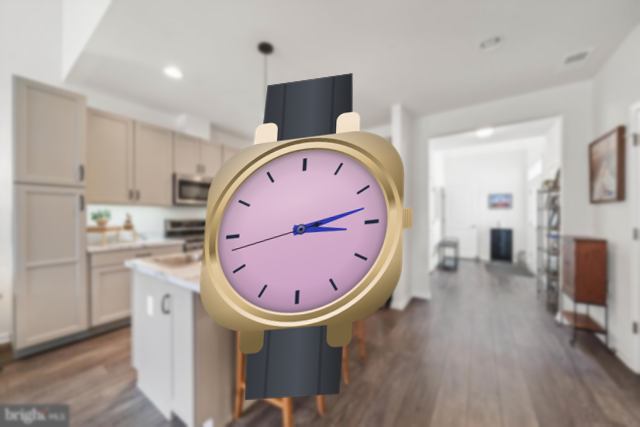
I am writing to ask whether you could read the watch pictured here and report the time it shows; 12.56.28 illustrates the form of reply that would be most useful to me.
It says 3.12.43
